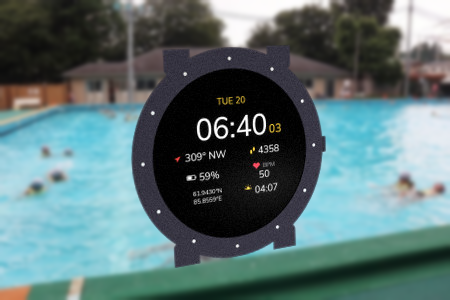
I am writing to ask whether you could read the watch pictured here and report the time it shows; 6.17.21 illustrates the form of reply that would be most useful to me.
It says 6.40.03
